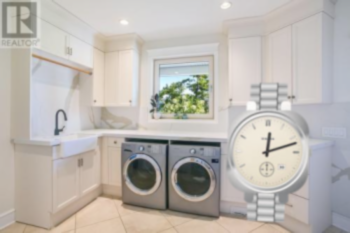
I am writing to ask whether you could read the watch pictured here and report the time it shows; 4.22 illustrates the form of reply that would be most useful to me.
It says 12.12
